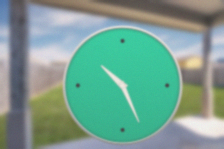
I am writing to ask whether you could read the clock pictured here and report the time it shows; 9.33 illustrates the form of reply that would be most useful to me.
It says 10.26
